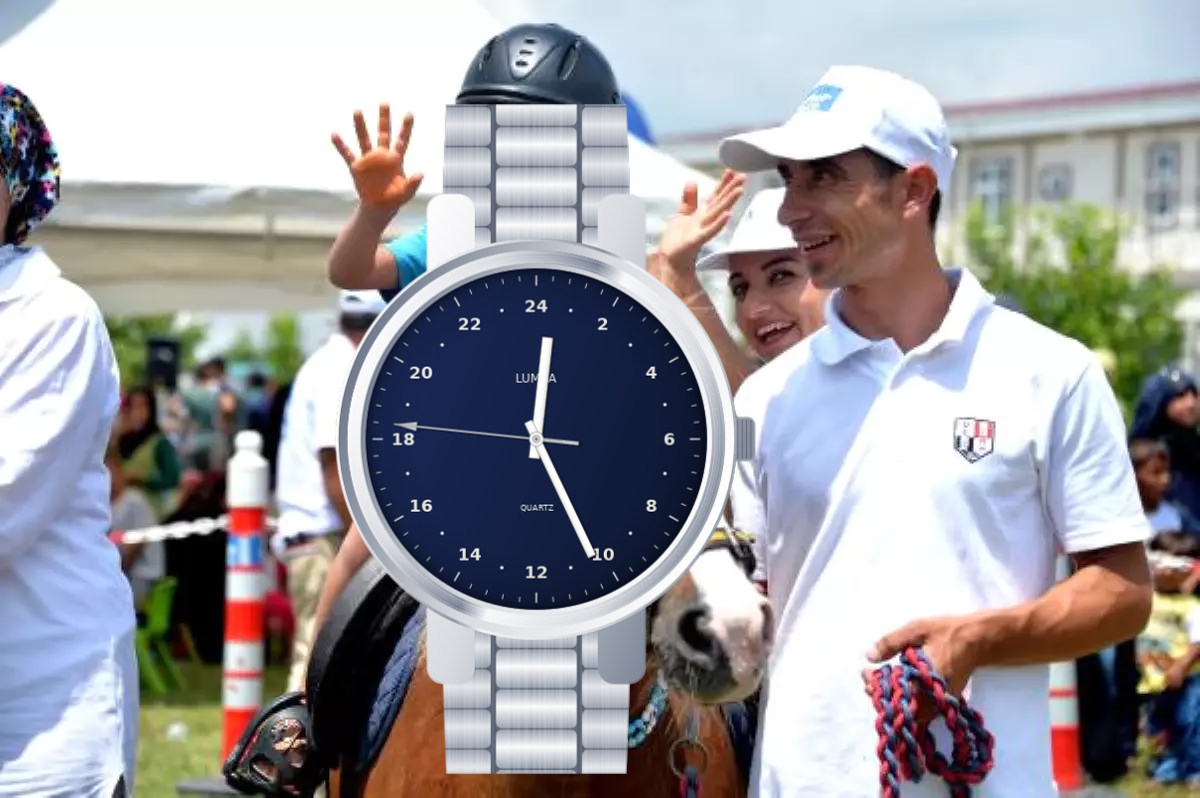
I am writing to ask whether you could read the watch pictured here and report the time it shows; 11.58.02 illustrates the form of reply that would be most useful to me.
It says 0.25.46
